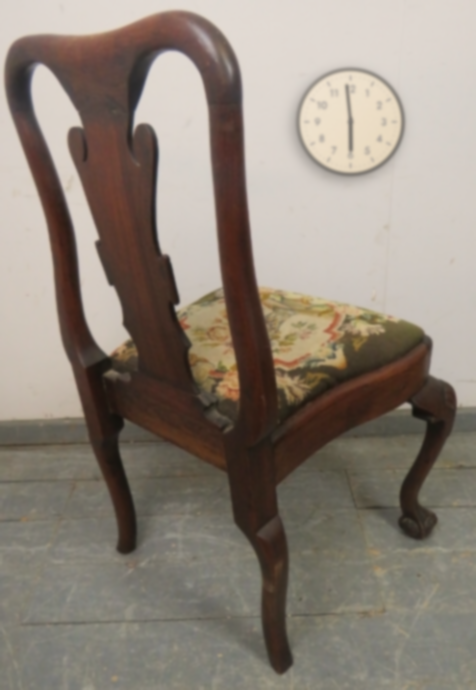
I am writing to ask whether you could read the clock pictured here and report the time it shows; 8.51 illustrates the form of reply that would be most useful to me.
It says 5.59
